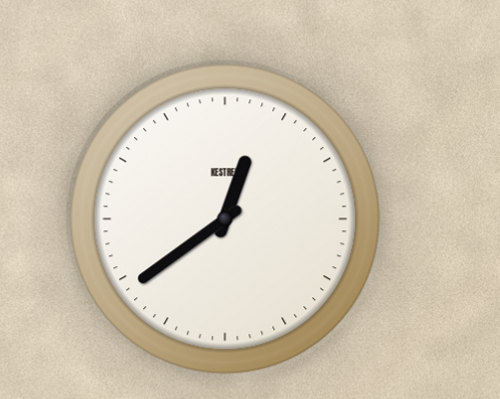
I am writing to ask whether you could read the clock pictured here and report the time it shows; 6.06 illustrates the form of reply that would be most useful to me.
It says 12.39
